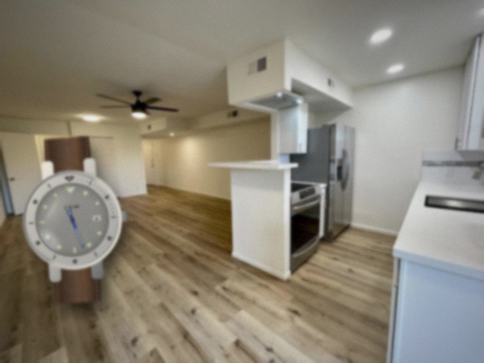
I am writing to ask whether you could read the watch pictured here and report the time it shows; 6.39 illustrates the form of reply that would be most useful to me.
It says 11.27
